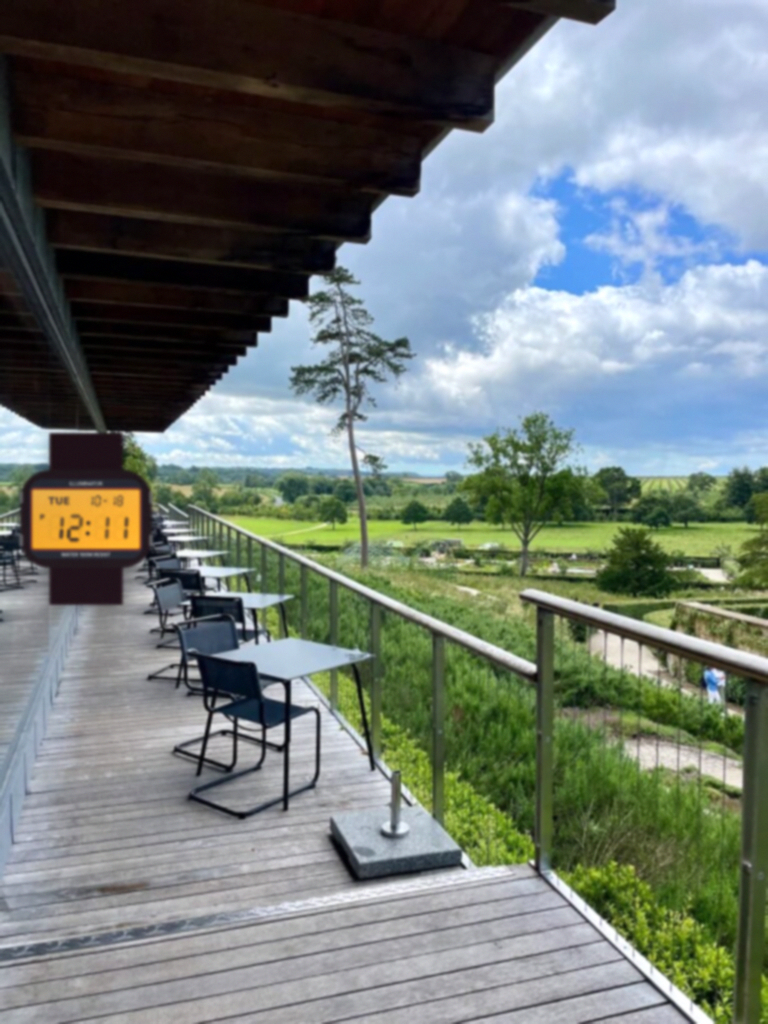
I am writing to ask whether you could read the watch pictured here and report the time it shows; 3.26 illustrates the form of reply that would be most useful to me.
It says 12.11
